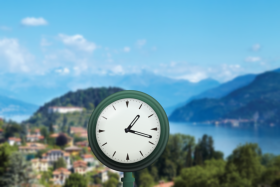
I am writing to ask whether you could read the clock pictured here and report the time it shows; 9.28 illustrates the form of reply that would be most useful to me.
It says 1.18
